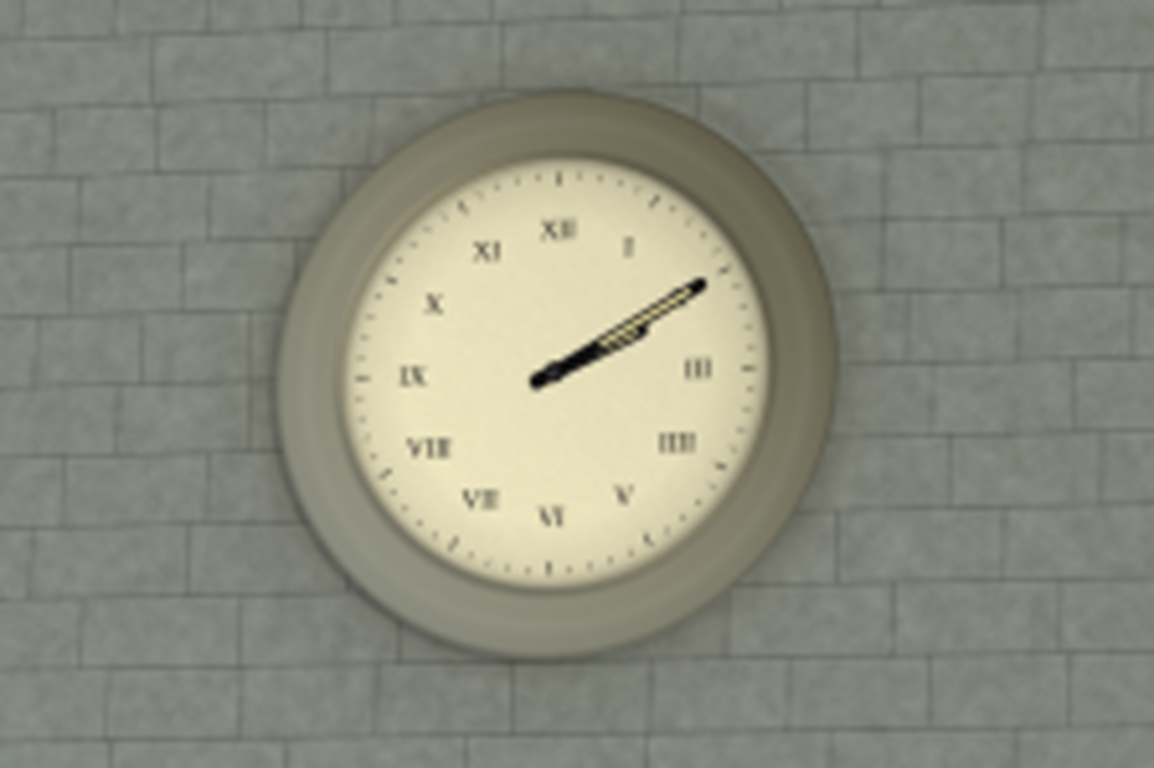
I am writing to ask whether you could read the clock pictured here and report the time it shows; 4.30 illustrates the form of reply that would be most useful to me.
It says 2.10
